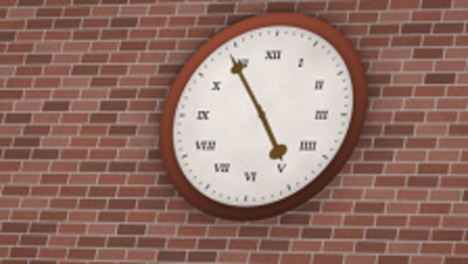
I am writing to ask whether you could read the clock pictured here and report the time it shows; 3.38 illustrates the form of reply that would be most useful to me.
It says 4.54
